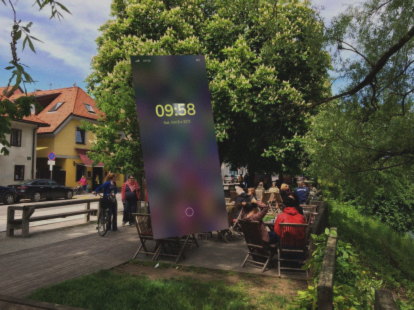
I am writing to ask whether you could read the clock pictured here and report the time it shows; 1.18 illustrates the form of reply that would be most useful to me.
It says 9.58
